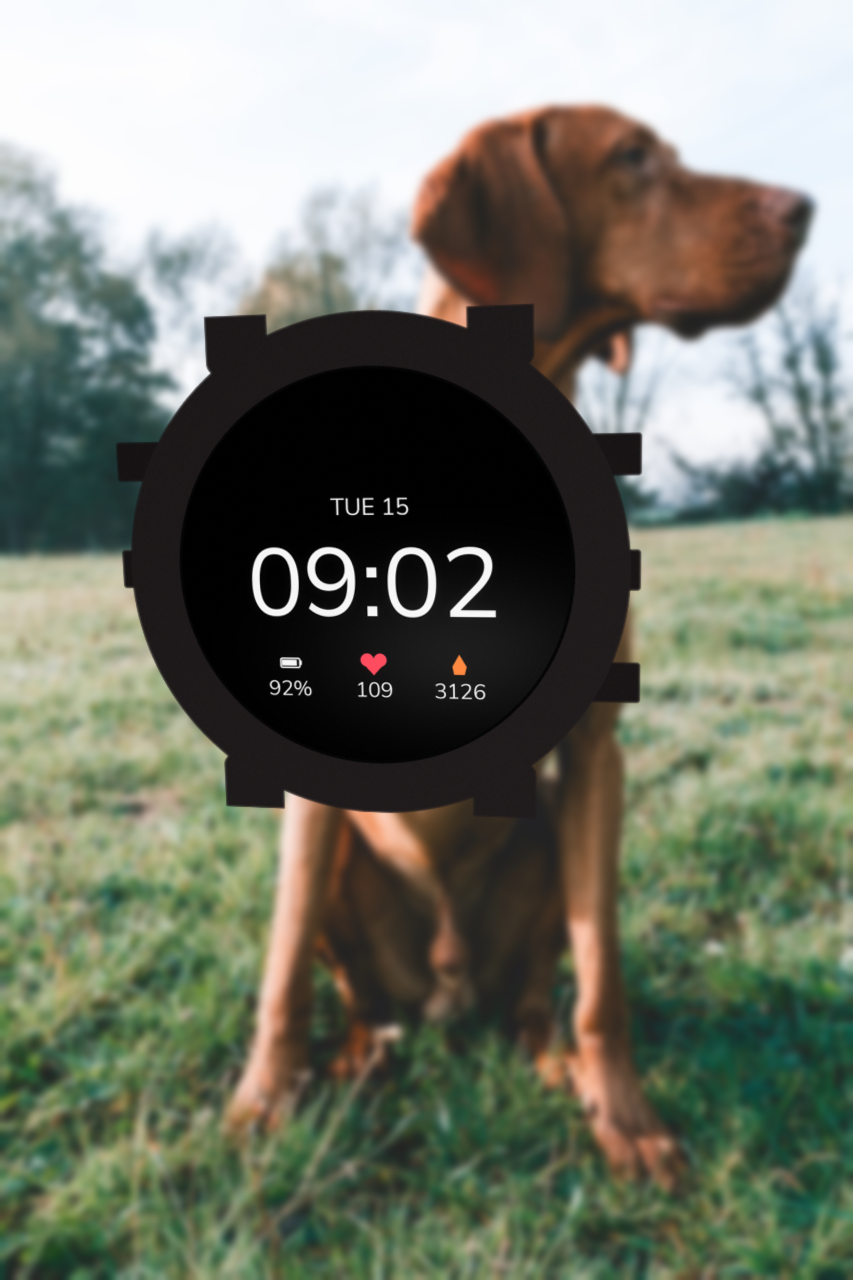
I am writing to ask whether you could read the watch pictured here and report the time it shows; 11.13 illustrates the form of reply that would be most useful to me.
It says 9.02
